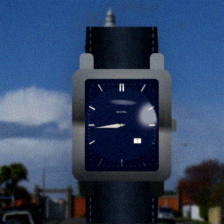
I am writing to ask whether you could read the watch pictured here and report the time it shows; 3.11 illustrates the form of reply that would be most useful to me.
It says 8.44
